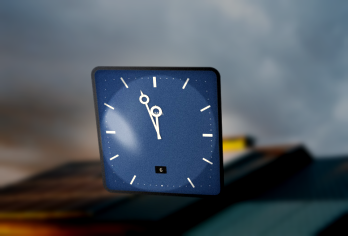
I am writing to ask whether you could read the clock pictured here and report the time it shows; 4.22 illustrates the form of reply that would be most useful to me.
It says 11.57
